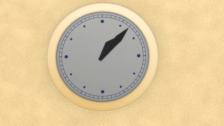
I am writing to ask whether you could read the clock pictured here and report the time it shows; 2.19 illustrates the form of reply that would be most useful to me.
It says 1.07
